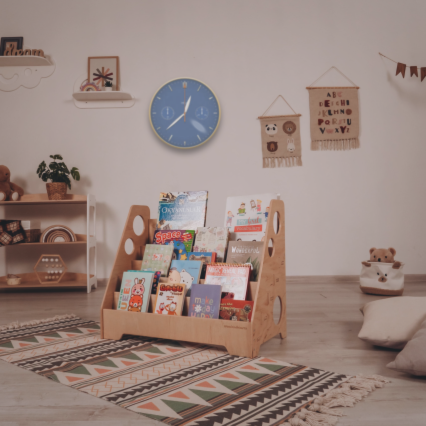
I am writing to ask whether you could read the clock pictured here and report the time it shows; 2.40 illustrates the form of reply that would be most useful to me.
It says 12.38
